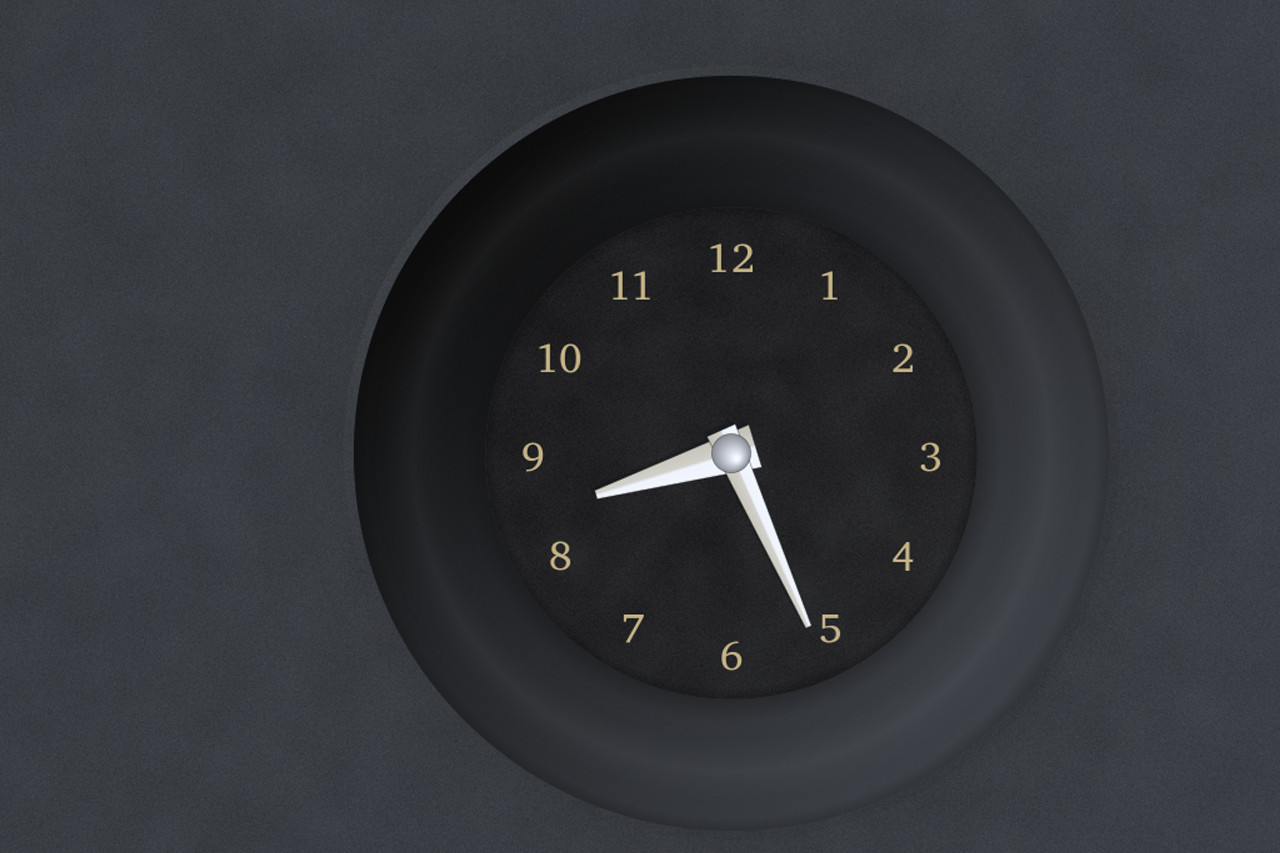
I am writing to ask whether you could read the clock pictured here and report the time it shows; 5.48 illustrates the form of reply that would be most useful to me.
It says 8.26
